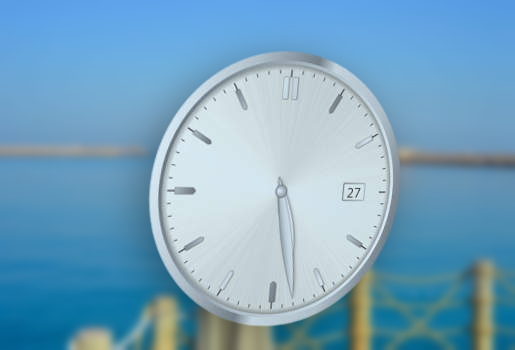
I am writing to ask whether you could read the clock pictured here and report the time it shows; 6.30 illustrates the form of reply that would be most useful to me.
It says 5.28
